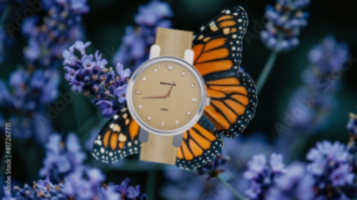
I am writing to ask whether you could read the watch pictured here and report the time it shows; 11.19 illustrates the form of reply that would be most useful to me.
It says 12.43
